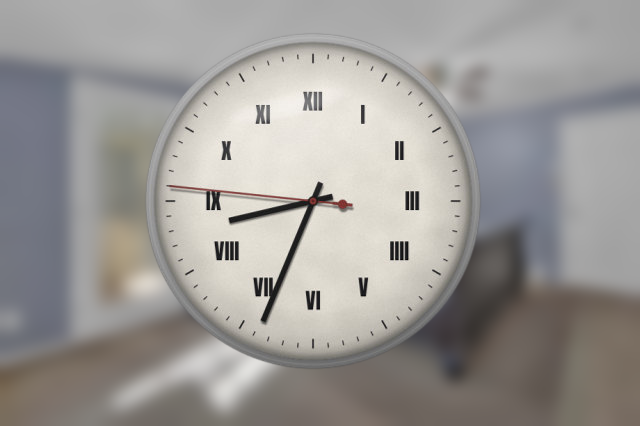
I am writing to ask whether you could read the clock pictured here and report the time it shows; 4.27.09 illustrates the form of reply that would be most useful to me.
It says 8.33.46
